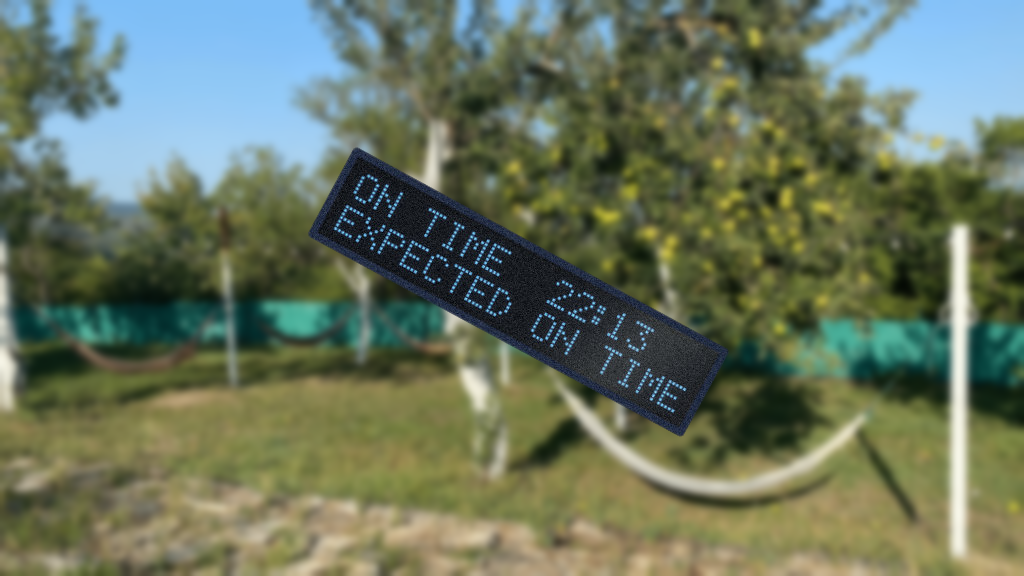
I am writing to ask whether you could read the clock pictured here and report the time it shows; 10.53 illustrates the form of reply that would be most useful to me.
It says 22.13
